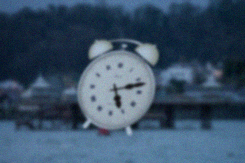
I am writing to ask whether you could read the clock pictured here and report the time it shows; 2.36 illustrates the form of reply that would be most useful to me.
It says 5.12
